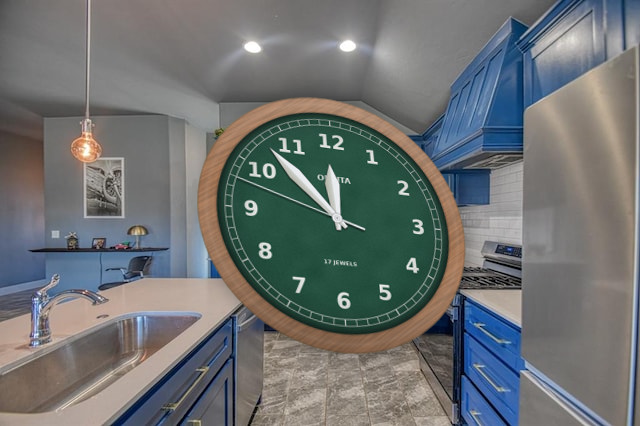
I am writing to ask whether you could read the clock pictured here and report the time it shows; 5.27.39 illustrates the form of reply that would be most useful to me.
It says 11.52.48
